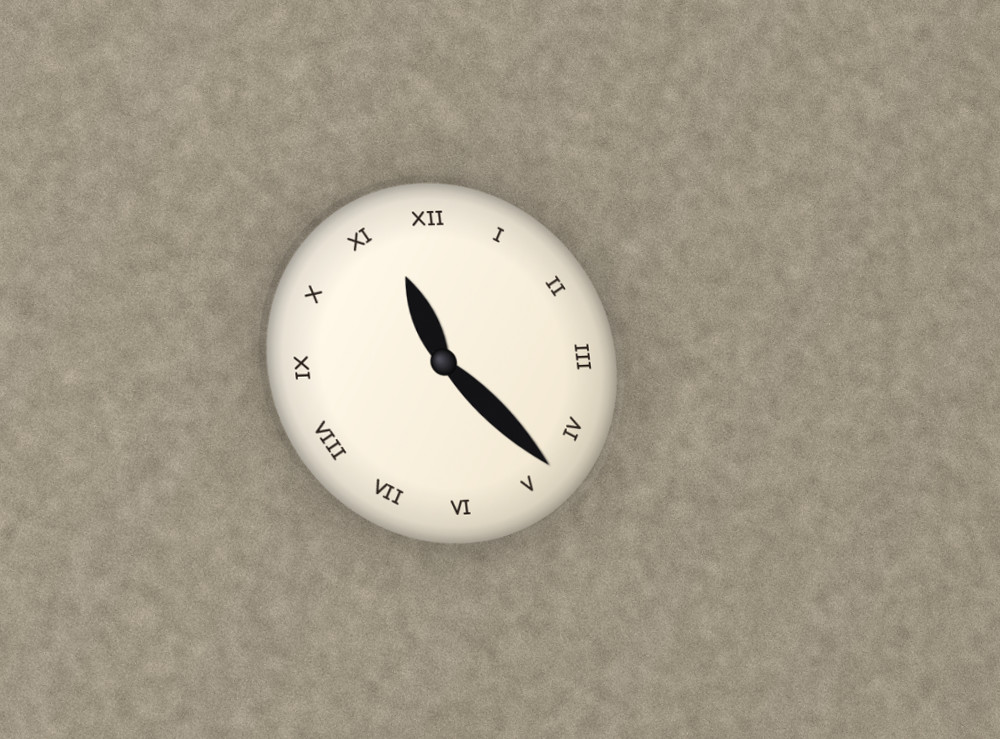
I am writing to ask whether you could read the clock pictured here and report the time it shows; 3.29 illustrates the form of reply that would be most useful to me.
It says 11.23
